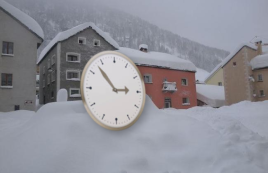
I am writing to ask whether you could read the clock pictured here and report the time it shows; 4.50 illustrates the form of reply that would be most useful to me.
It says 2.53
